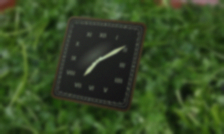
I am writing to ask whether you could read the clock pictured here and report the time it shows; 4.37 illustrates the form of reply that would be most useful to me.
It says 7.09
